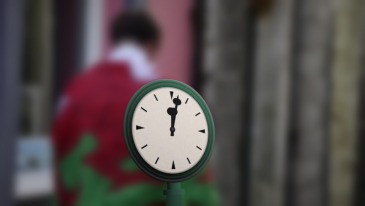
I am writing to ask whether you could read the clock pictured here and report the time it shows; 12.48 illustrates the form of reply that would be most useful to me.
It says 12.02
